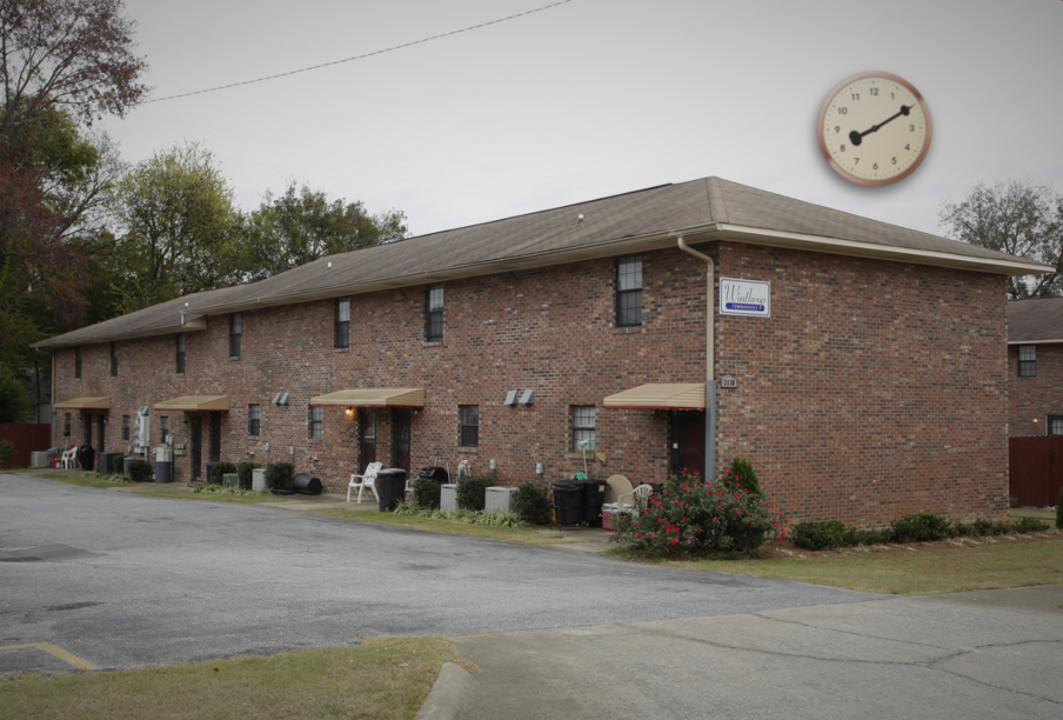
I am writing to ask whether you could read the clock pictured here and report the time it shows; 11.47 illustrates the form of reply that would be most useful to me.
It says 8.10
